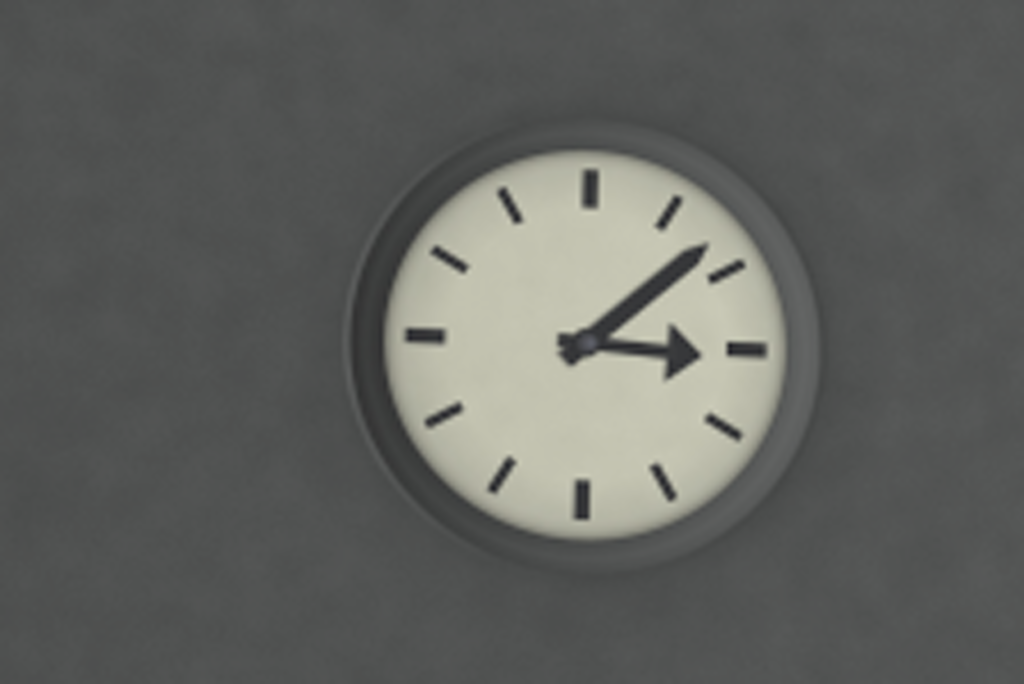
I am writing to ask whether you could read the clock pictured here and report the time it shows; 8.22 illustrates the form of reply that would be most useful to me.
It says 3.08
